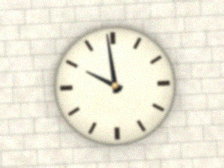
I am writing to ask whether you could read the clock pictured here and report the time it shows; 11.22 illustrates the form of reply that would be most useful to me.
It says 9.59
